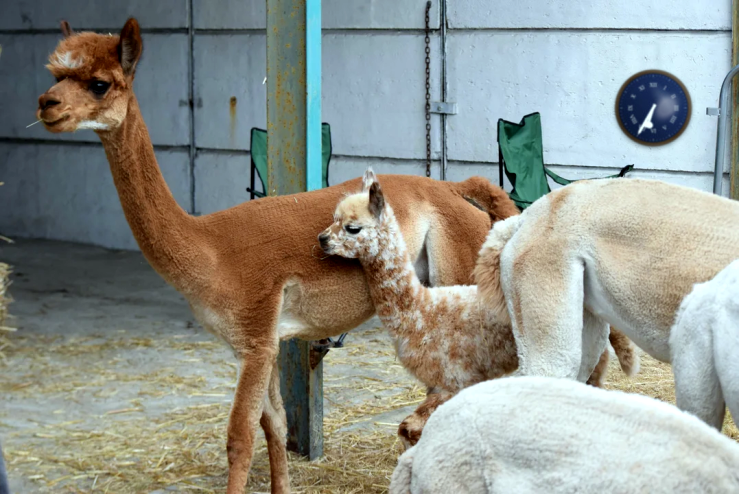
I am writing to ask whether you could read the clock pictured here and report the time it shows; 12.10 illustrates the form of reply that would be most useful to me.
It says 6.35
